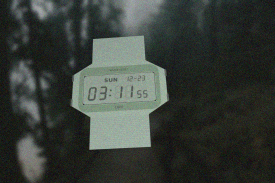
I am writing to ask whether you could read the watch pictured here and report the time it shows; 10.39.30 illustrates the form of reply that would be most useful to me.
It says 3.11.55
